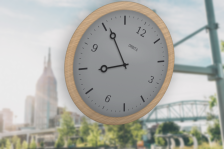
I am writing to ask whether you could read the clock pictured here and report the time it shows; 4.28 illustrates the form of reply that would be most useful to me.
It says 7.51
